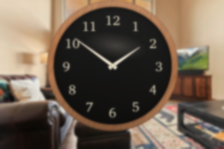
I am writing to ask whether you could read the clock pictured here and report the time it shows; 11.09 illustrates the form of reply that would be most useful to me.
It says 1.51
